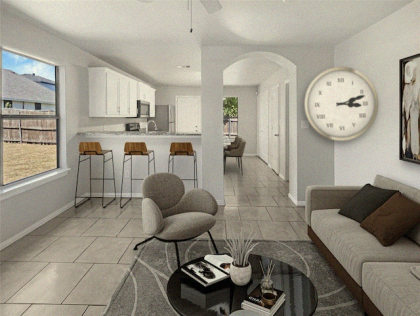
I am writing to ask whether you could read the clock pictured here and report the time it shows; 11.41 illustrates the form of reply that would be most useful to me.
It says 3.12
